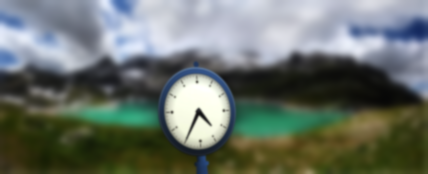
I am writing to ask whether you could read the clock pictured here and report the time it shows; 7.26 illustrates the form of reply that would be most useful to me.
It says 4.35
